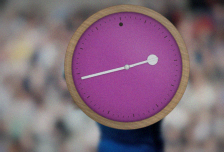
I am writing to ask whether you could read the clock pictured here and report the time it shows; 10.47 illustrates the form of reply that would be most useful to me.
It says 2.44
